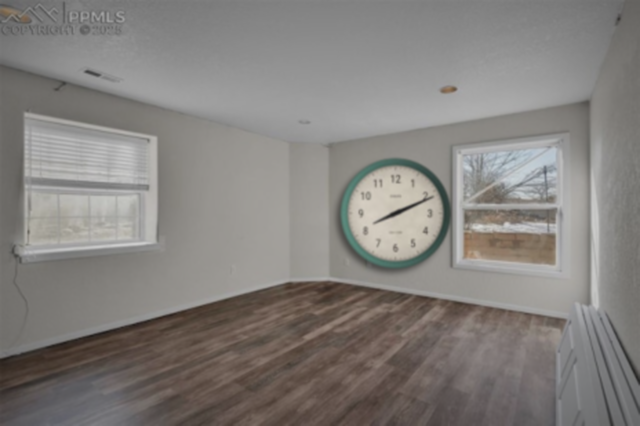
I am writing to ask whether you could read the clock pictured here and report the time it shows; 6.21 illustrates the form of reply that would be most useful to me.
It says 8.11
